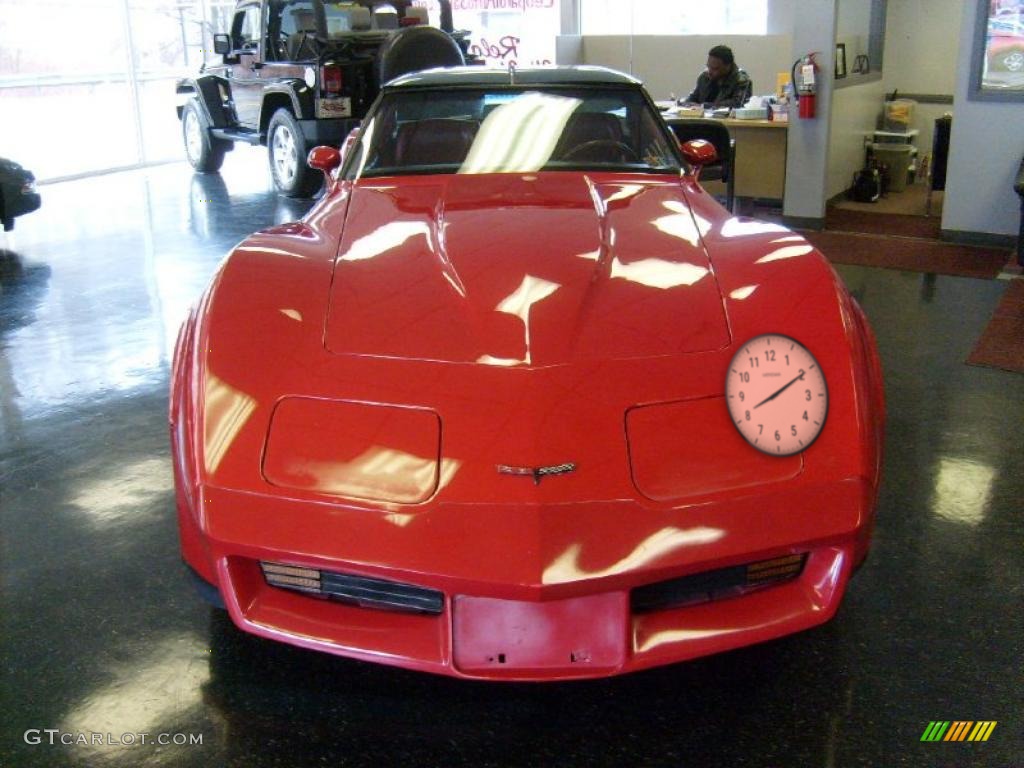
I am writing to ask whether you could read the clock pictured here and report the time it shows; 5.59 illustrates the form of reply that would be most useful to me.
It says 8.10
